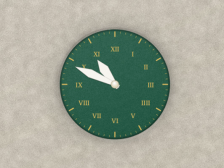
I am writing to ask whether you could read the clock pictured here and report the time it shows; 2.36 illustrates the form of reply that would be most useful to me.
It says 10.49
